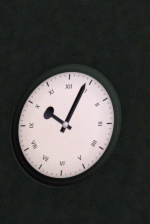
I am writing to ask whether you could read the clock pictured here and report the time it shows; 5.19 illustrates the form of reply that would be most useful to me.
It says 10.04
